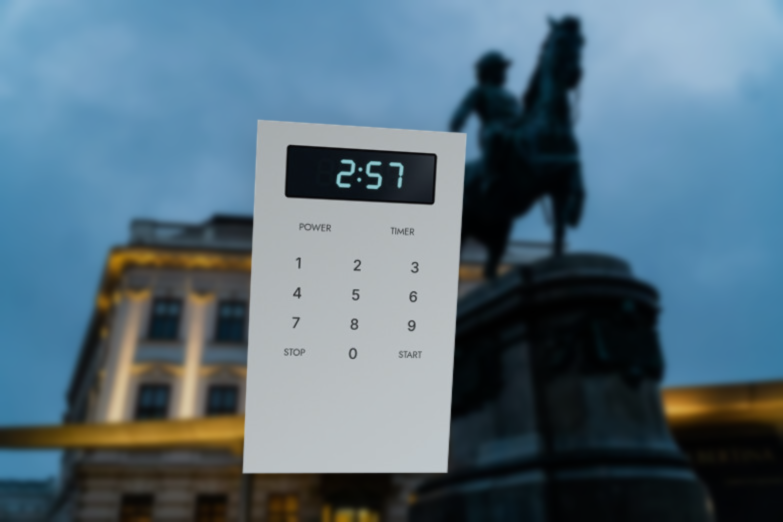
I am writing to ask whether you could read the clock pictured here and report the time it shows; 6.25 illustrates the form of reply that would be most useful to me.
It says 2.57
